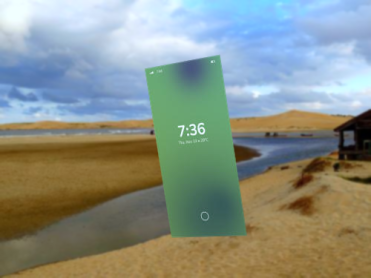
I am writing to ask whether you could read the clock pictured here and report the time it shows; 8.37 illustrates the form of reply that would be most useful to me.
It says 7.36
